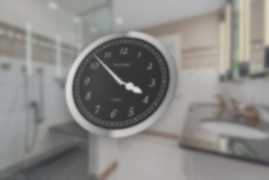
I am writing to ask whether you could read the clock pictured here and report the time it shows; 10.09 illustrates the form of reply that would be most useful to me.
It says 3.52
